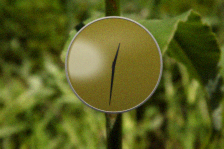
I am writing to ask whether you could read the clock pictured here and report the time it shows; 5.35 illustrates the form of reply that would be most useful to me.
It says 12.31
